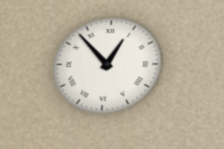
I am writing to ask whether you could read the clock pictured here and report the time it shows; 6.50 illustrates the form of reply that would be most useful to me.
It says 12.53
